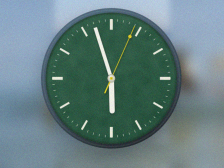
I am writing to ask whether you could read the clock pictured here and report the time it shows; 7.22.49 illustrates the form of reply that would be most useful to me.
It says 5.57.04
